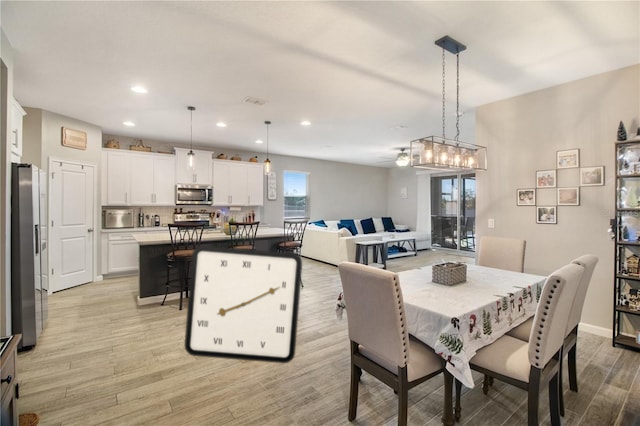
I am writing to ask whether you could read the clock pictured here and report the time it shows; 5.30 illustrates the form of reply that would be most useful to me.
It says 8.10
